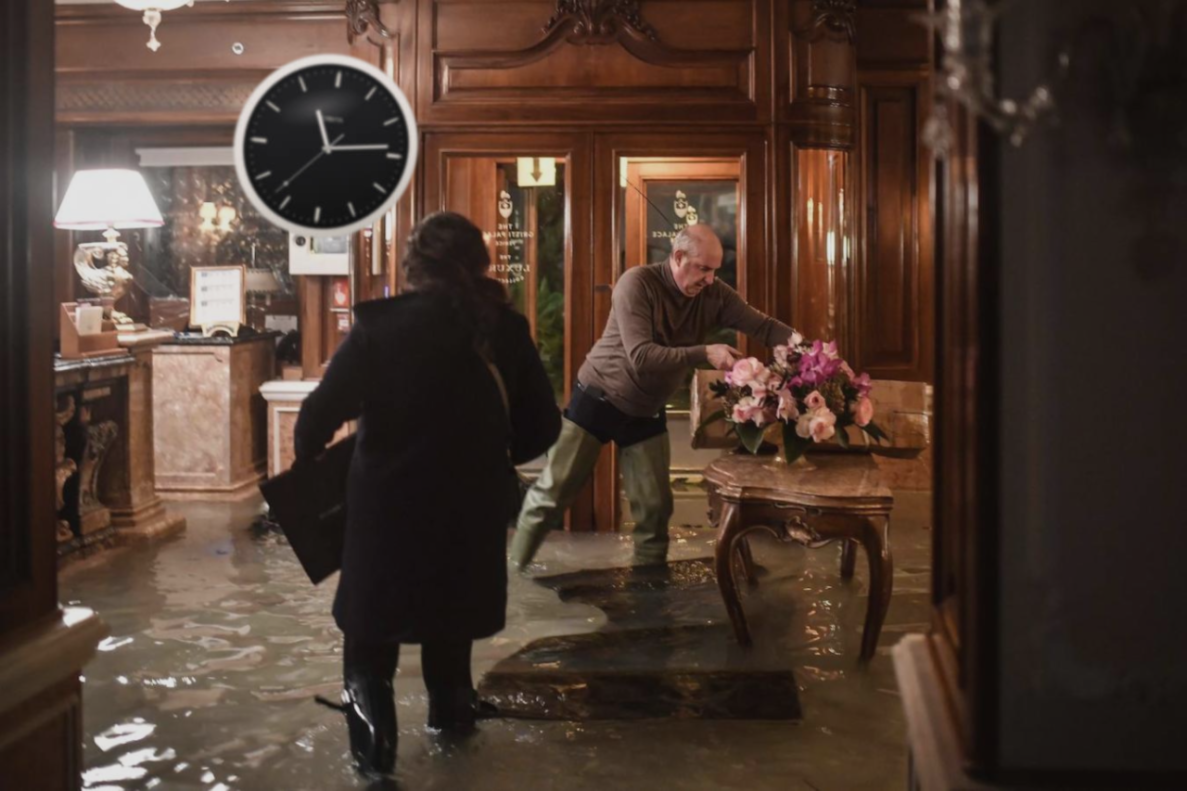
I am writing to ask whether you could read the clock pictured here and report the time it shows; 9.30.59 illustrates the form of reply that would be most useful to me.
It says 11.13.37
